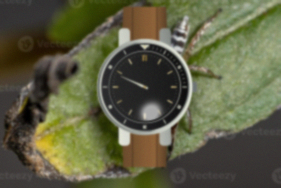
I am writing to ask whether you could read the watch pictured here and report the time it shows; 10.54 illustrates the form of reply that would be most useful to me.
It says 9.49
